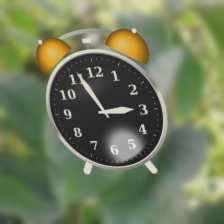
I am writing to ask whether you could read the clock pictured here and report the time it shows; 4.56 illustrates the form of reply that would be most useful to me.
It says 2.56
